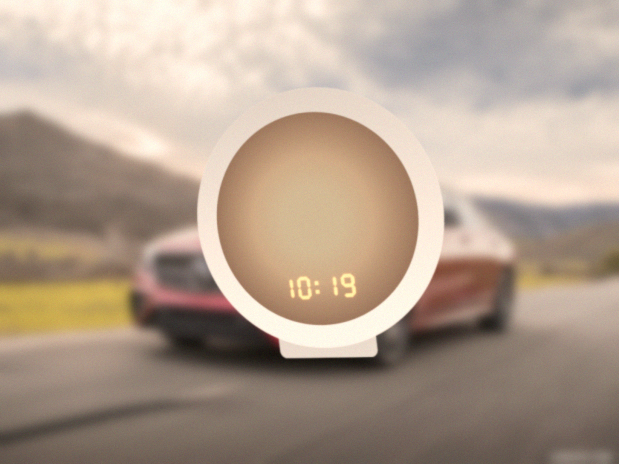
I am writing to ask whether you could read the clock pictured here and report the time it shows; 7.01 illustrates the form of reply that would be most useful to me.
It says 10.19
